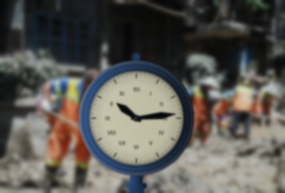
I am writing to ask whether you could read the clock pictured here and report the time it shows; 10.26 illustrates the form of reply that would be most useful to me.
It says 10.14
